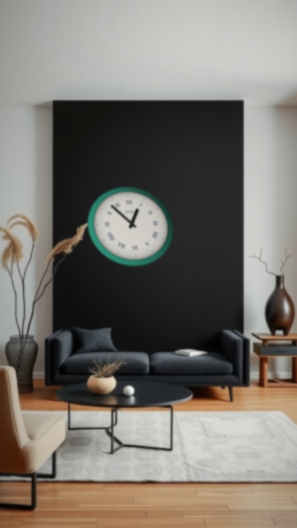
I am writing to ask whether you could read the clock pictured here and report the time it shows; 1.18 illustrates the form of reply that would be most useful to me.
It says 12.53
